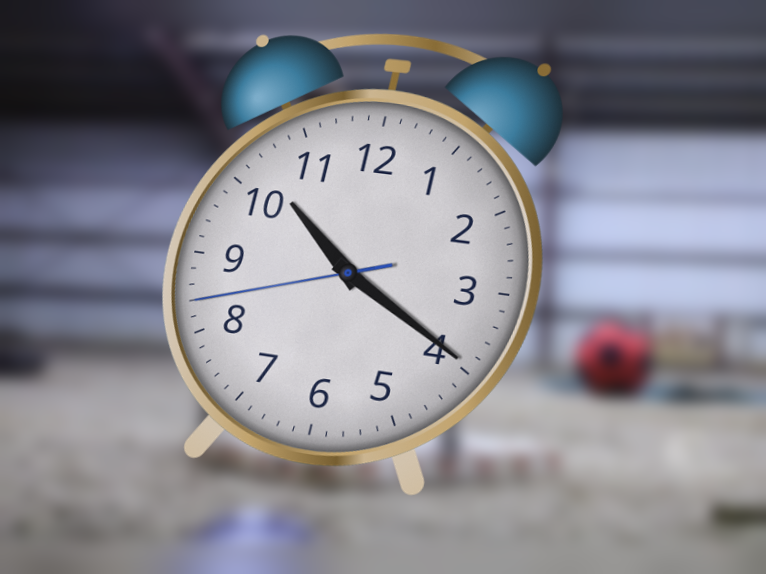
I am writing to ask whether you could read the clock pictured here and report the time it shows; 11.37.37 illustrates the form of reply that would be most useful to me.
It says 10.19.42
